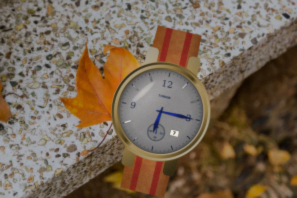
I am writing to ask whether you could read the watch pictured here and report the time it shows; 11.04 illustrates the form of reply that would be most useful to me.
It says 6.15
